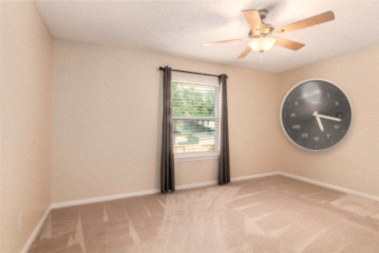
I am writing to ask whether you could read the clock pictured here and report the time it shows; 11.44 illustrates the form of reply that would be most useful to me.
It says 5.17
